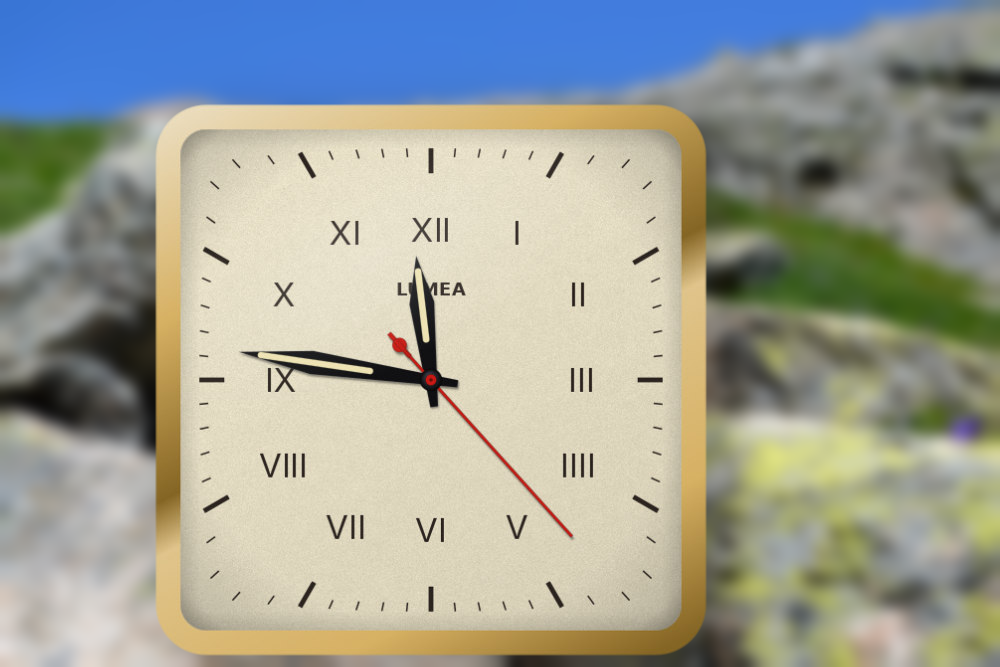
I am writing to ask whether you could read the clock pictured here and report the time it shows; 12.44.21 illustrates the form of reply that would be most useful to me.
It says 11.46.23
